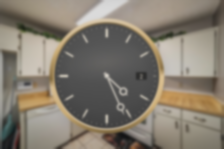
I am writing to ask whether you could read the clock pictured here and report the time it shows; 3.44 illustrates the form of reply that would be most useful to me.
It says 4.26
